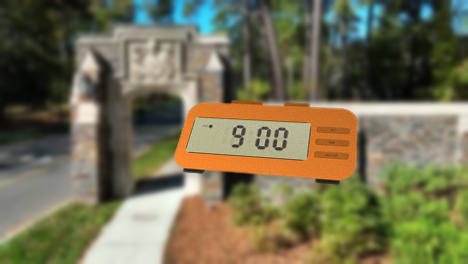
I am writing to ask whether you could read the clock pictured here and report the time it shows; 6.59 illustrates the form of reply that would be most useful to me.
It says 9.00
